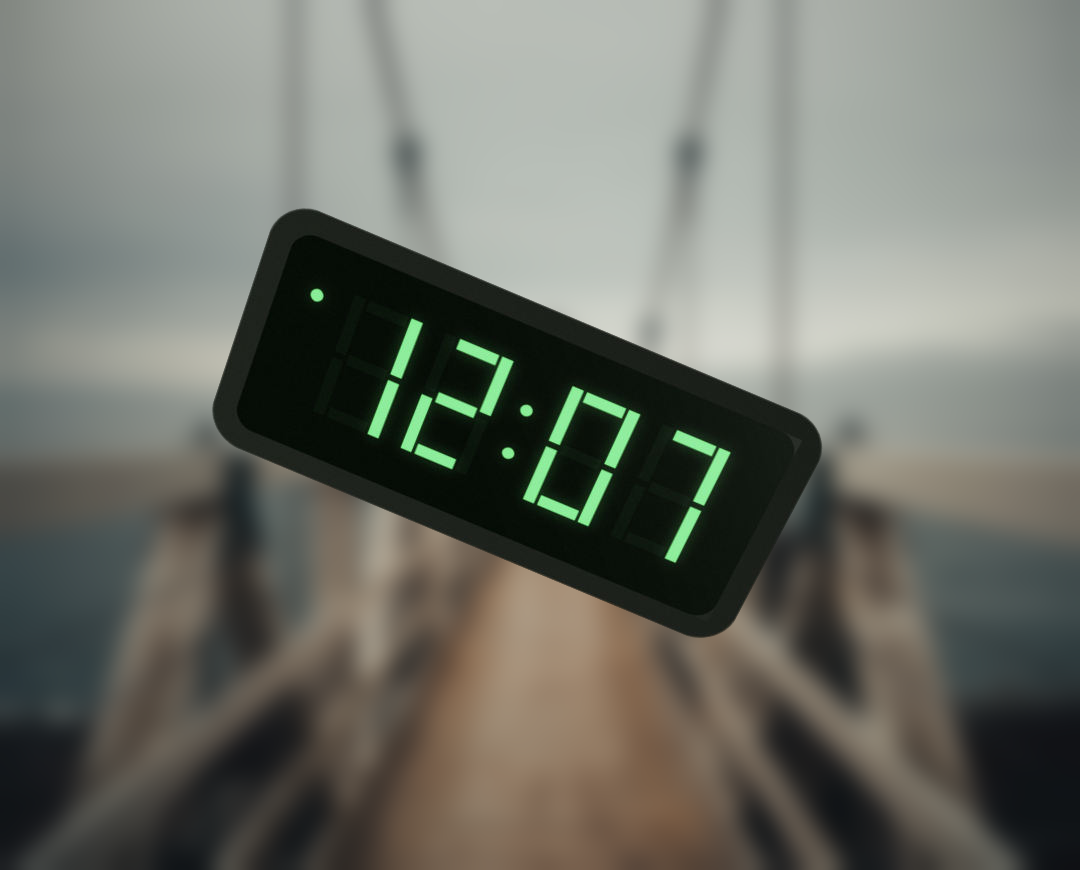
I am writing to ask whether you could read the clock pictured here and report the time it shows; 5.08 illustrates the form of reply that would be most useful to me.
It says 12.07
